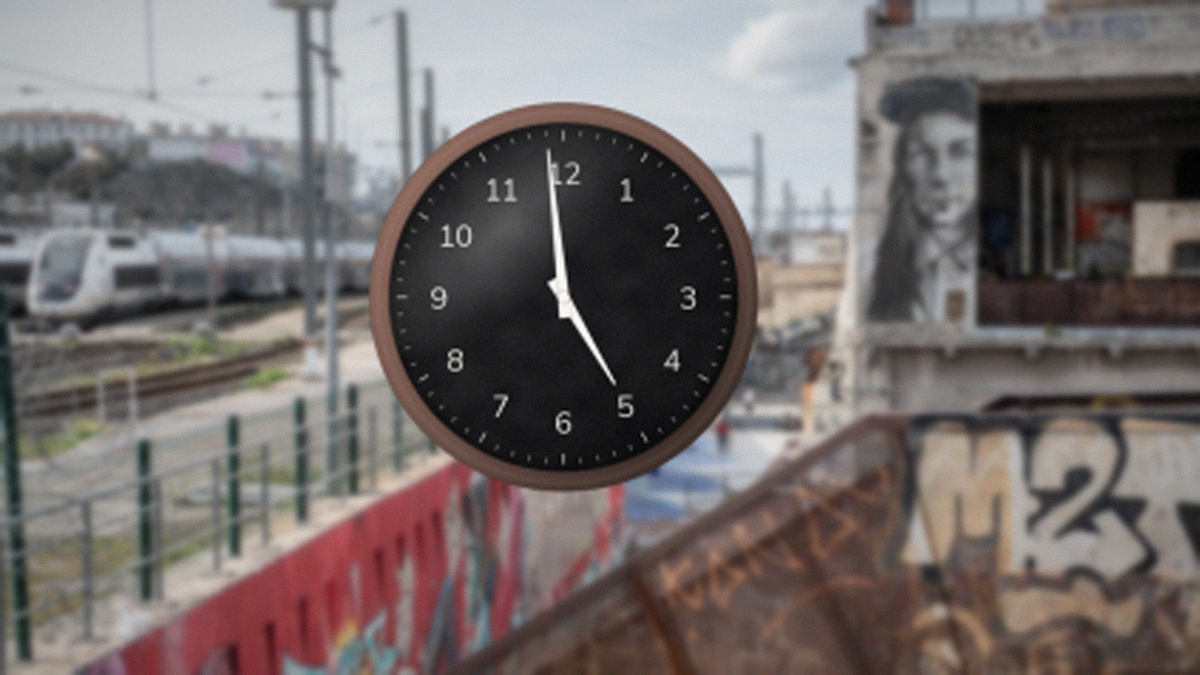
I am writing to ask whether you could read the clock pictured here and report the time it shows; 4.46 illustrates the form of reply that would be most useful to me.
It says 4.59
